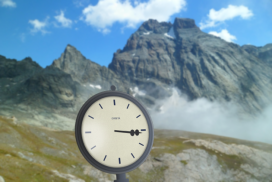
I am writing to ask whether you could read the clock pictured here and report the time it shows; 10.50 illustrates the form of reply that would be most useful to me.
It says 3.16
